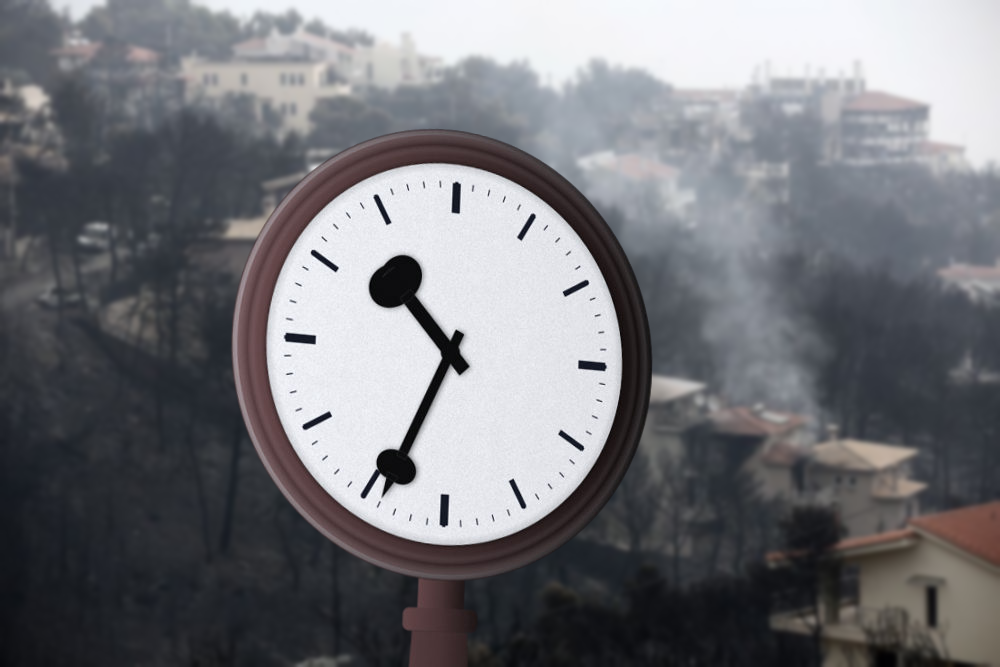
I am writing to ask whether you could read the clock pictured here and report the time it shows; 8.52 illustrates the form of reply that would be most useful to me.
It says 10.34
